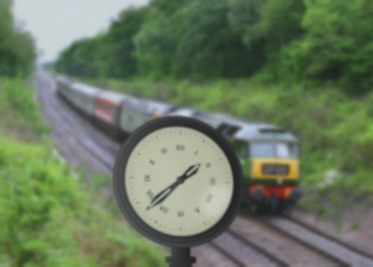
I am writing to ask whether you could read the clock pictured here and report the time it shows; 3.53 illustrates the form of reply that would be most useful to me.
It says 1.38
